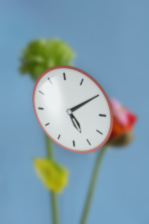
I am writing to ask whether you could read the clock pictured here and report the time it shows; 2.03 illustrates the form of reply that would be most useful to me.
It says 5.10
